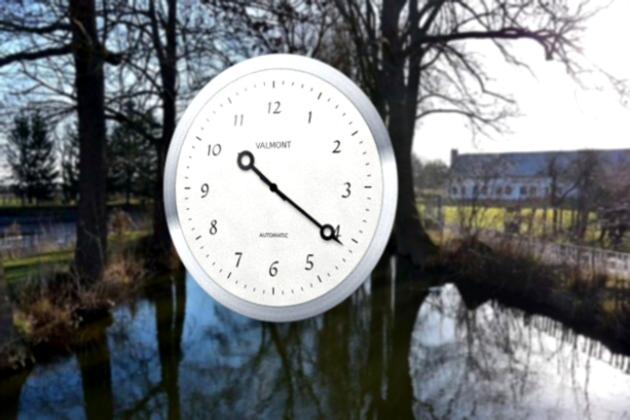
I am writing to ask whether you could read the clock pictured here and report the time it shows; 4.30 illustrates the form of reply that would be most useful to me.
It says 10.21
